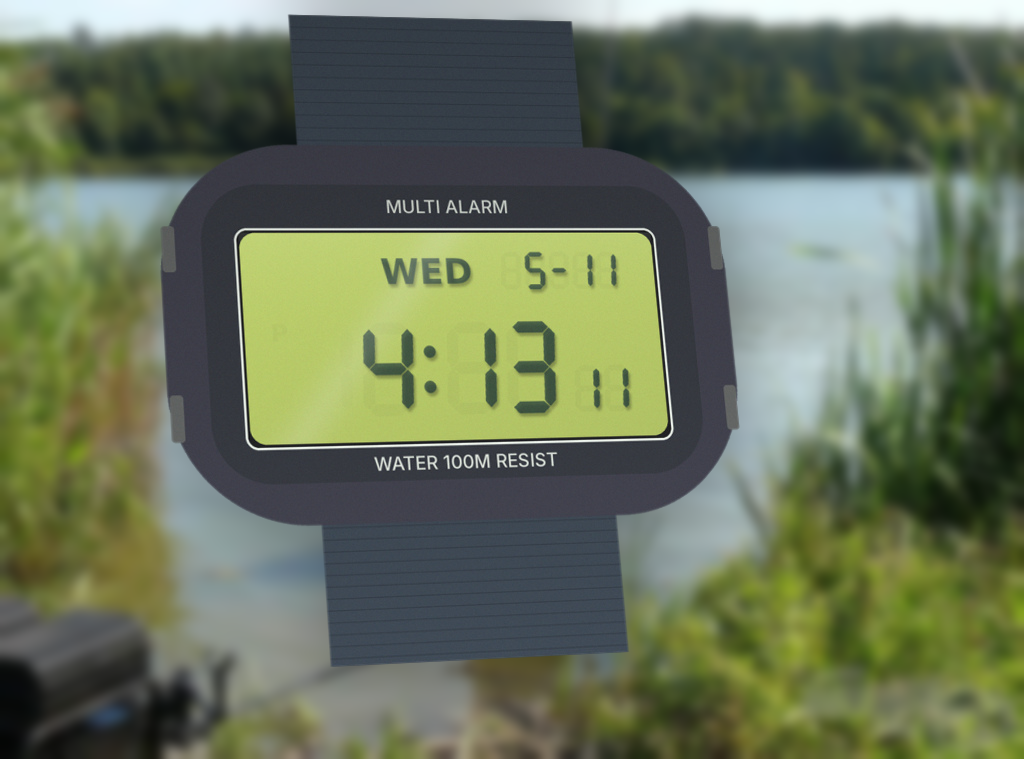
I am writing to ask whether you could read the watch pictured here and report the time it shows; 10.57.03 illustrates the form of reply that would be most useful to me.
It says 4.13.11
